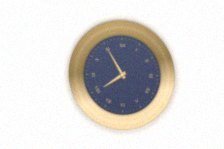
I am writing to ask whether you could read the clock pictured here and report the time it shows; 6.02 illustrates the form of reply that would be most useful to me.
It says 7.55
